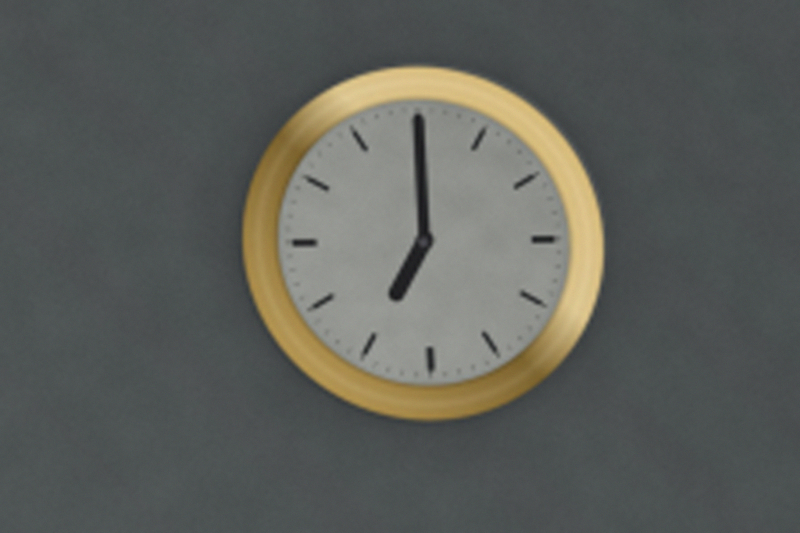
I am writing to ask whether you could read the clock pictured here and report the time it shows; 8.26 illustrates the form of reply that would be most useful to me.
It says 7.00
